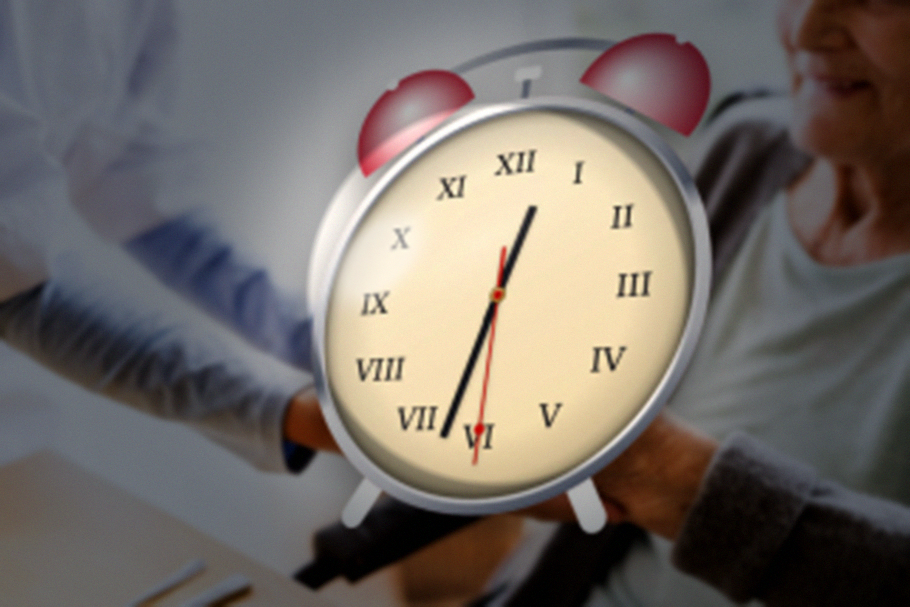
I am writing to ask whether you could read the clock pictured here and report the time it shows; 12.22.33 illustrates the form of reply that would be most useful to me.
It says 12.32.30
